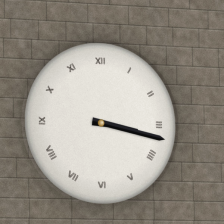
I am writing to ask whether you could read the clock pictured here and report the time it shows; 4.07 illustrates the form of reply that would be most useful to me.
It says 3.17
